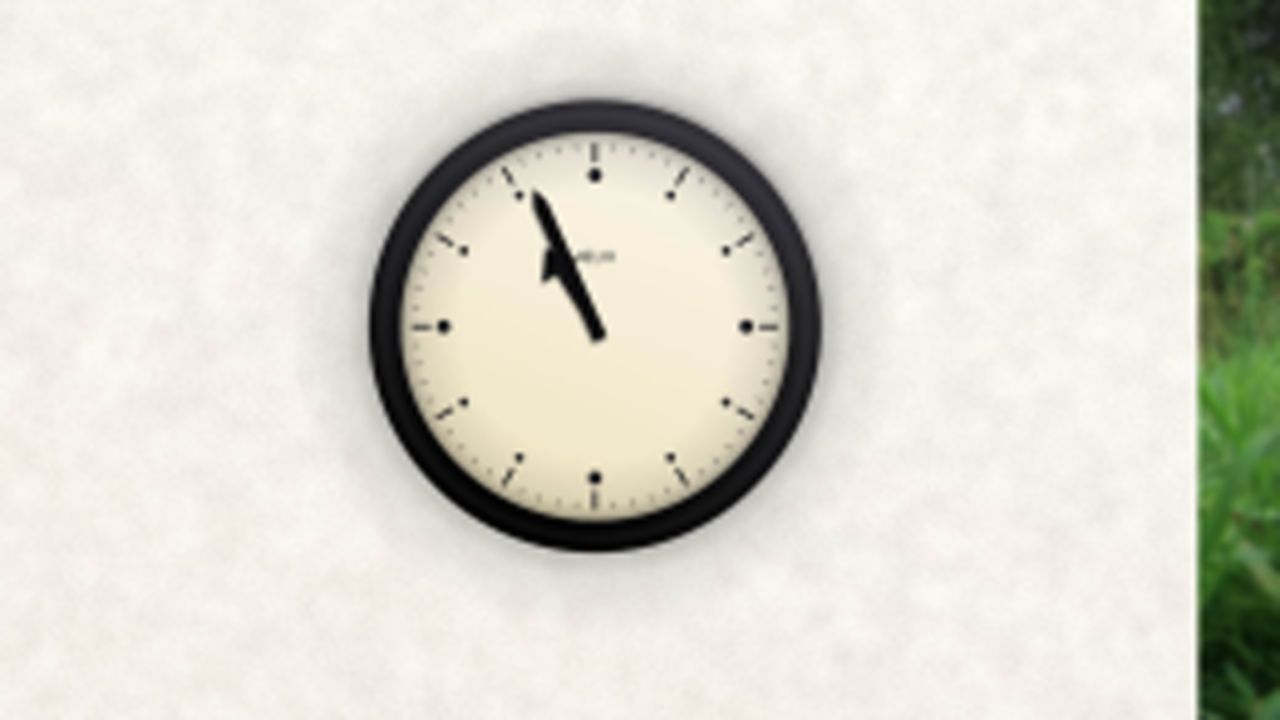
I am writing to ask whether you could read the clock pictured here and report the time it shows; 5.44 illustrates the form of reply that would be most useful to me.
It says 10.56
